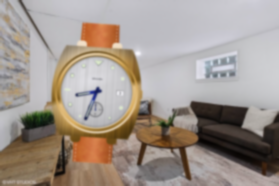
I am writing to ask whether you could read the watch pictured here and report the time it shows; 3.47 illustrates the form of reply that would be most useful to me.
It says 8.33
